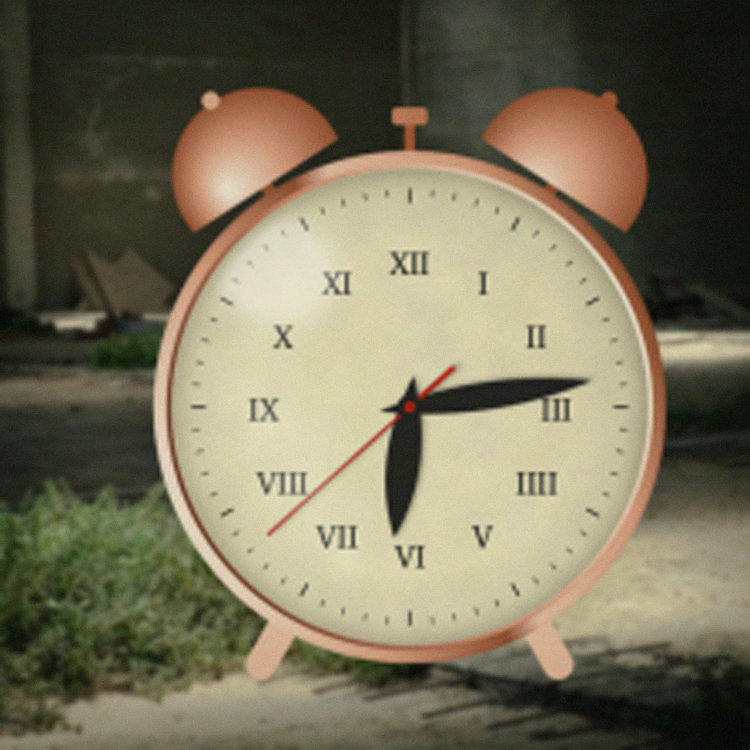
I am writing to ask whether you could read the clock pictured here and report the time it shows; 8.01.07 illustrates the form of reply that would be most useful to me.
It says 6.13.38
